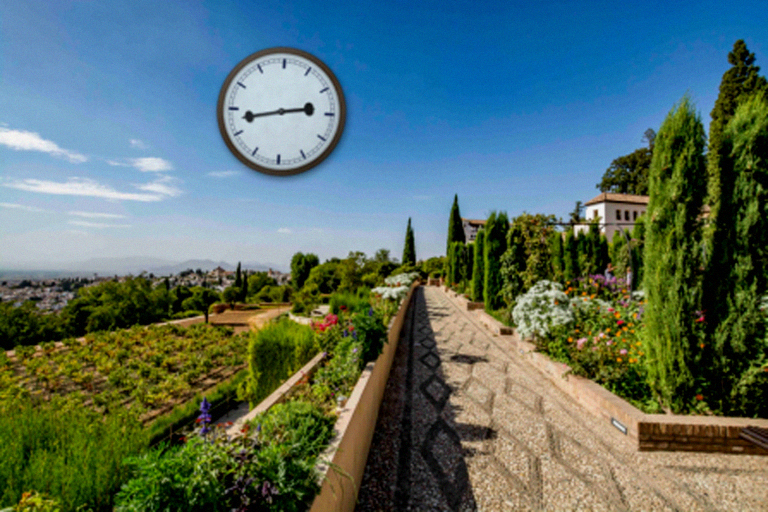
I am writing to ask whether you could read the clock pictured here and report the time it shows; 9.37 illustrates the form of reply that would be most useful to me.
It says 2.43
